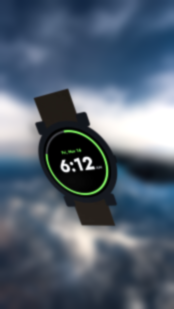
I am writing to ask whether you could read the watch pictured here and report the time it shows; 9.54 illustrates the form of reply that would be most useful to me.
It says 6.12
